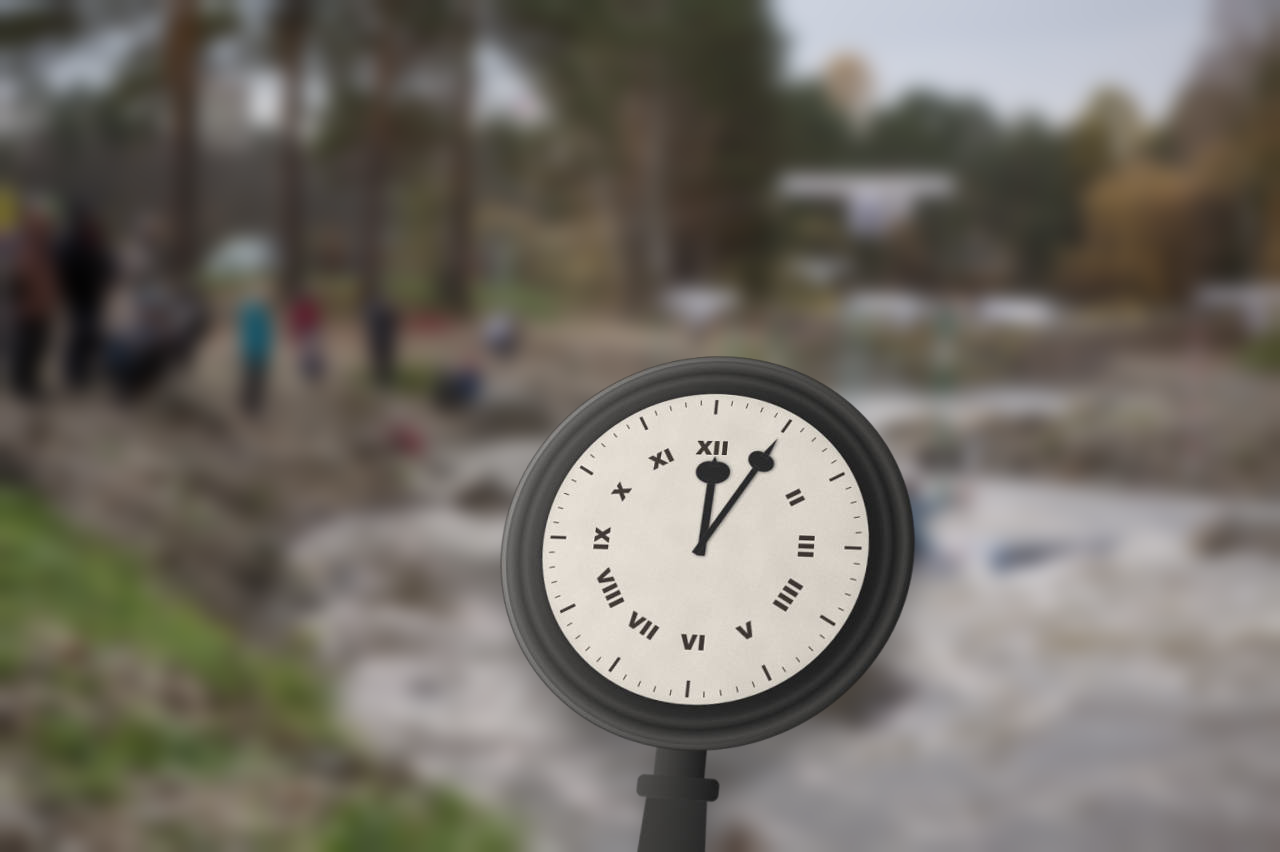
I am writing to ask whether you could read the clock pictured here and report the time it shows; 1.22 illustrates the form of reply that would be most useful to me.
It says 12.05
